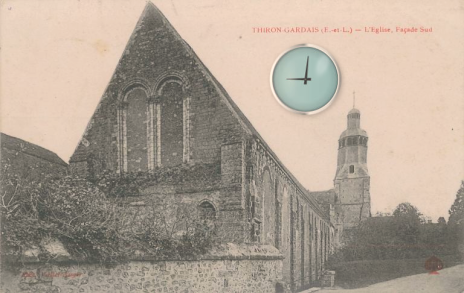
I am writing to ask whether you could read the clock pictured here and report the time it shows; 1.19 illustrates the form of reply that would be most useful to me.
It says 9.01
